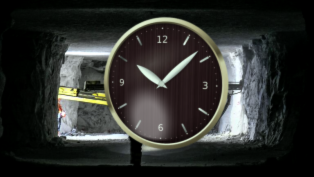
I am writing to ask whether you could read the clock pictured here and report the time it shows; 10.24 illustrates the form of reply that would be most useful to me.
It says 10.08
